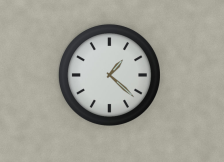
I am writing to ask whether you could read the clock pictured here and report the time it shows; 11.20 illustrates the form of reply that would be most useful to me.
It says 1.22
